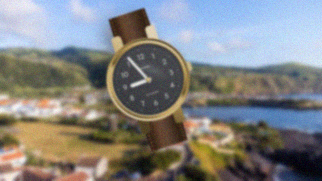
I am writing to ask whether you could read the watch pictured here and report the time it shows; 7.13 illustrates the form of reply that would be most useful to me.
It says 8.56
